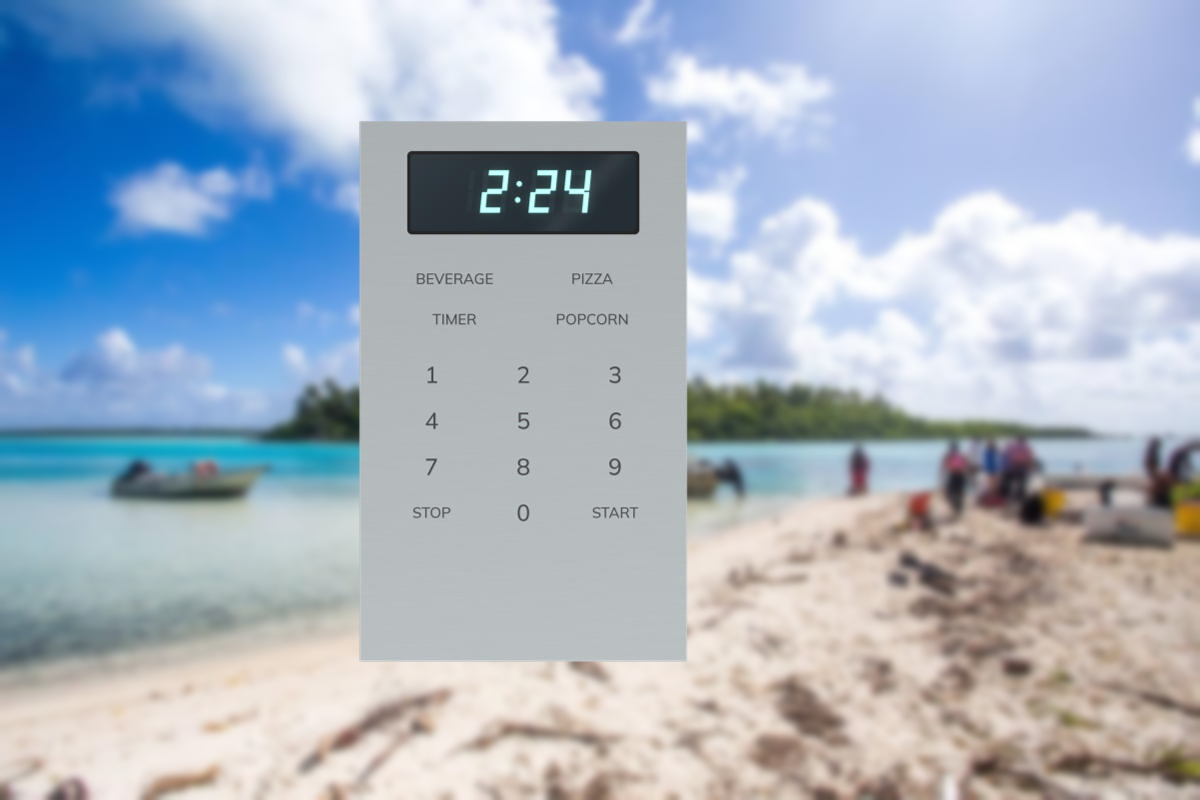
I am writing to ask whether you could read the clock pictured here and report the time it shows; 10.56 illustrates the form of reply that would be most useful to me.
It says 2.24
